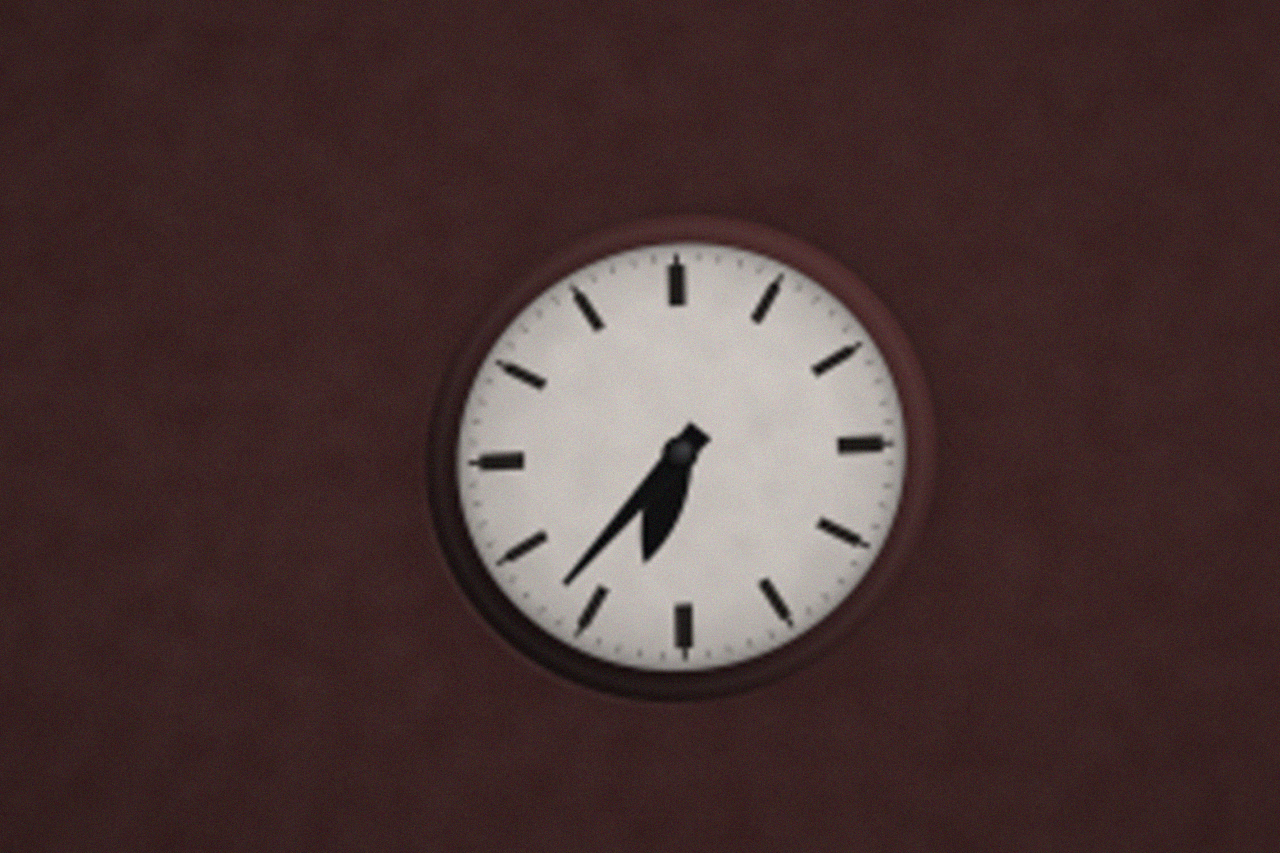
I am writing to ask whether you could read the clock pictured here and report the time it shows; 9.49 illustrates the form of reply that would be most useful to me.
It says 6.37
